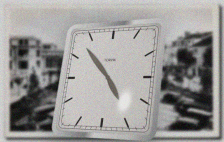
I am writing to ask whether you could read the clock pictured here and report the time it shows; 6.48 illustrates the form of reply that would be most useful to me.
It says 4.53
